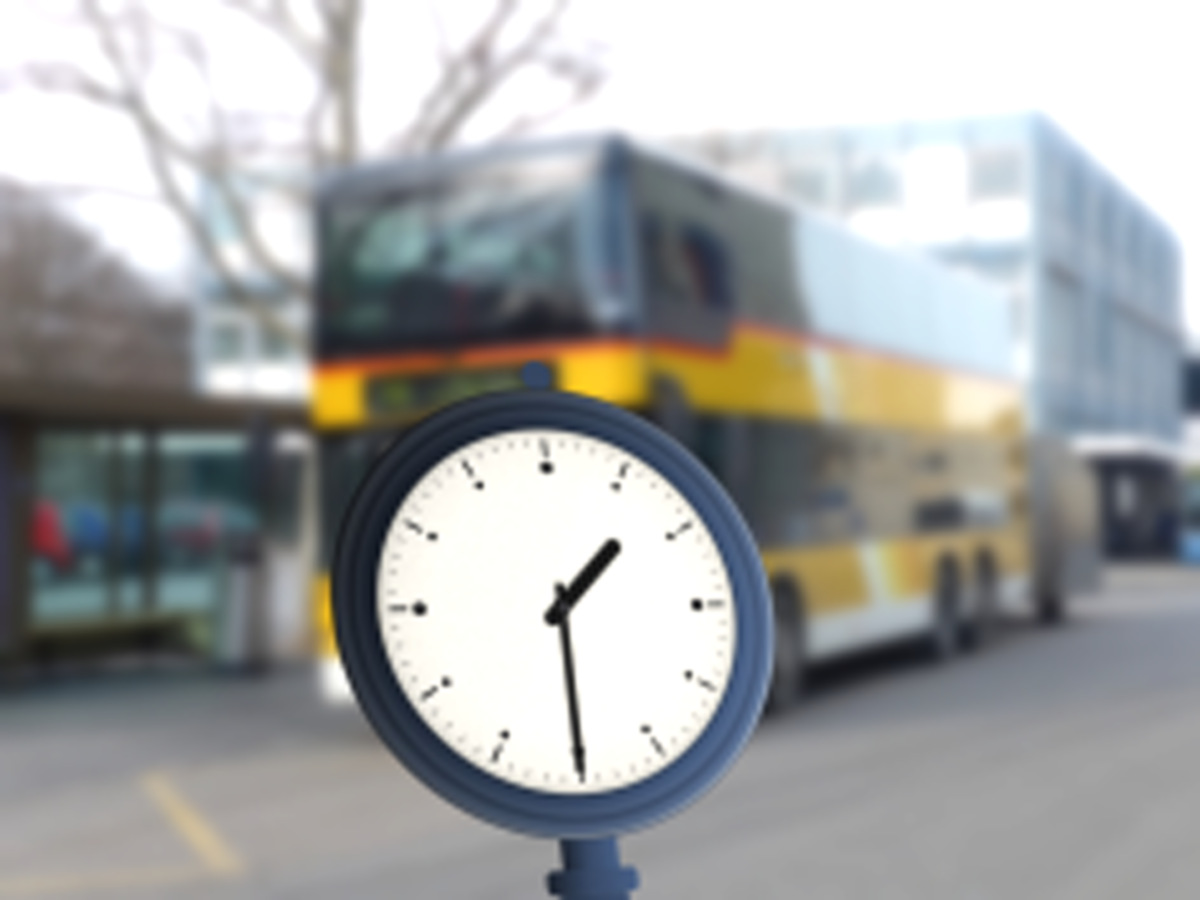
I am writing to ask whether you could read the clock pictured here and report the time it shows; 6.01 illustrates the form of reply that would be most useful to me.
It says 1.30
